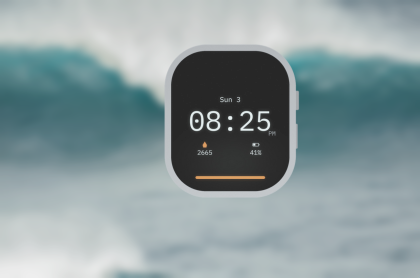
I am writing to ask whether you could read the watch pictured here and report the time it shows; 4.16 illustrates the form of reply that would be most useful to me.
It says 8.25
